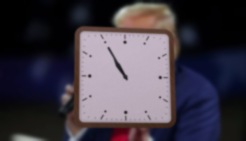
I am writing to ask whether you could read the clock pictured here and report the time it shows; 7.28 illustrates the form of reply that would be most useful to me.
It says 10.55
